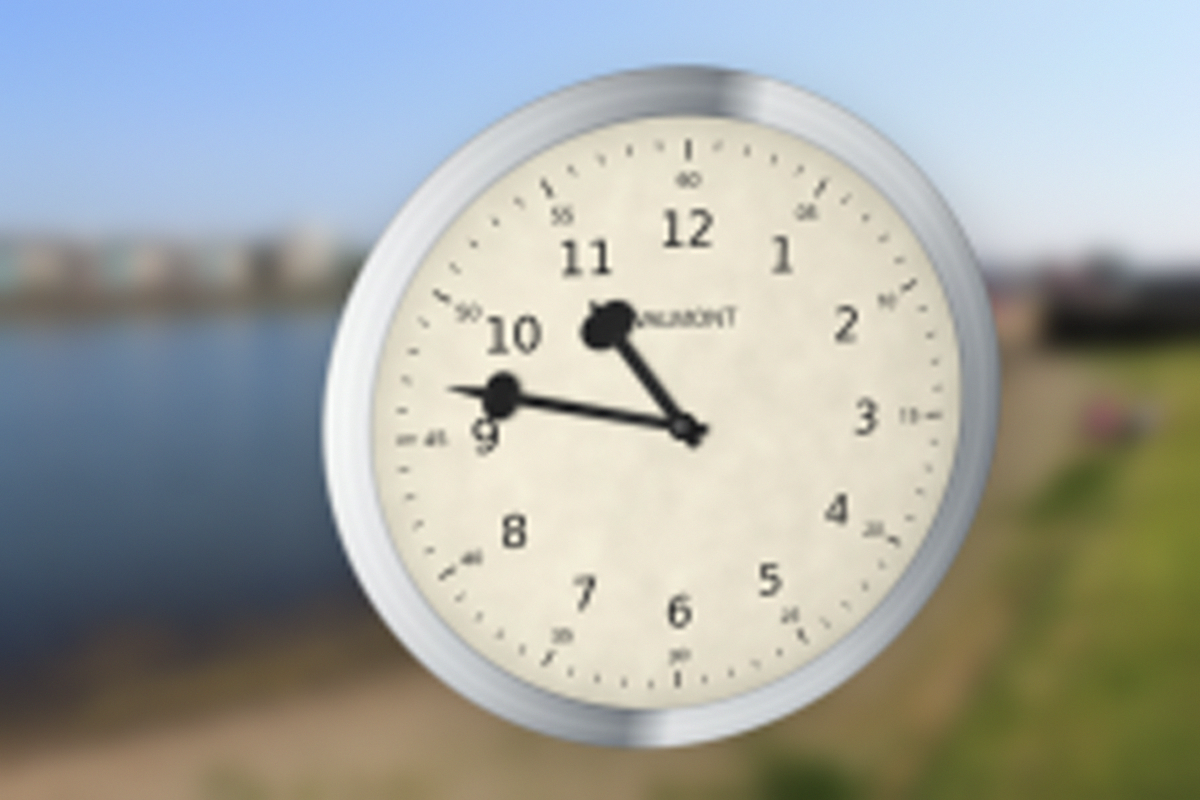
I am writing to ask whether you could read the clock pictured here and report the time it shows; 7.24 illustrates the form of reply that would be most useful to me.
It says 10.47
